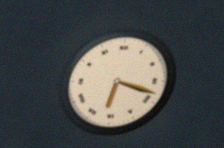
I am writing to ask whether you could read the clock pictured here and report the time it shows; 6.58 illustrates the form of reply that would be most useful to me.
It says 6.18
